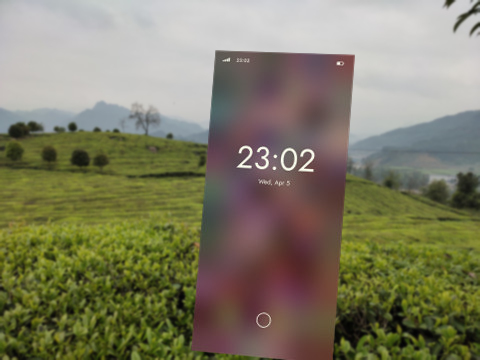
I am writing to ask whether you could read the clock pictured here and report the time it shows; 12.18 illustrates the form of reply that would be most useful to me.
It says 23.02
